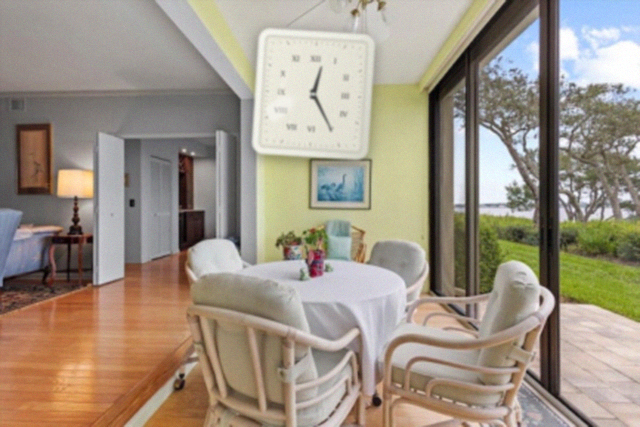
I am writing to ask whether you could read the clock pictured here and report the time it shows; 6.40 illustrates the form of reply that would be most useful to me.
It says 12.25
